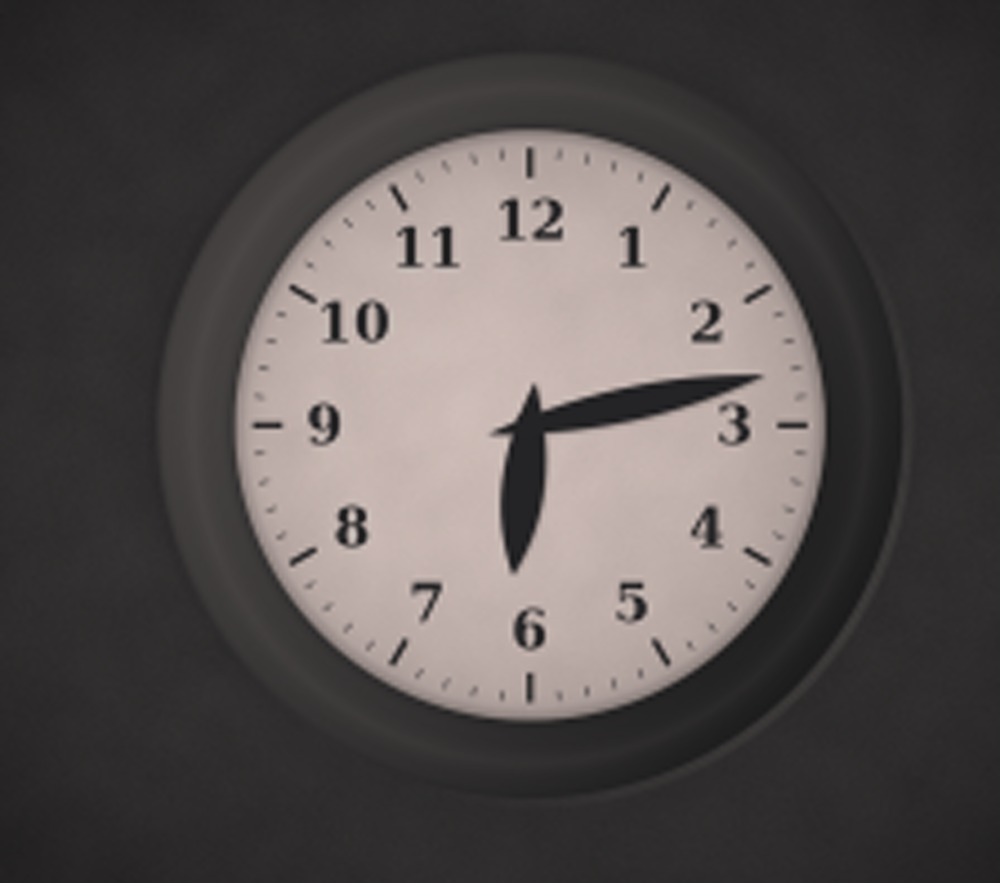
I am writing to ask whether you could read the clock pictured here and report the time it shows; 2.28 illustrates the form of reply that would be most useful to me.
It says 6.13
